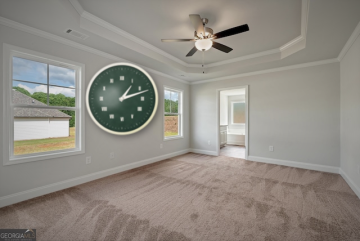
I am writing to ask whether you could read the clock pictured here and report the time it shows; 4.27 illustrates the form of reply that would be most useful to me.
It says 1.12
